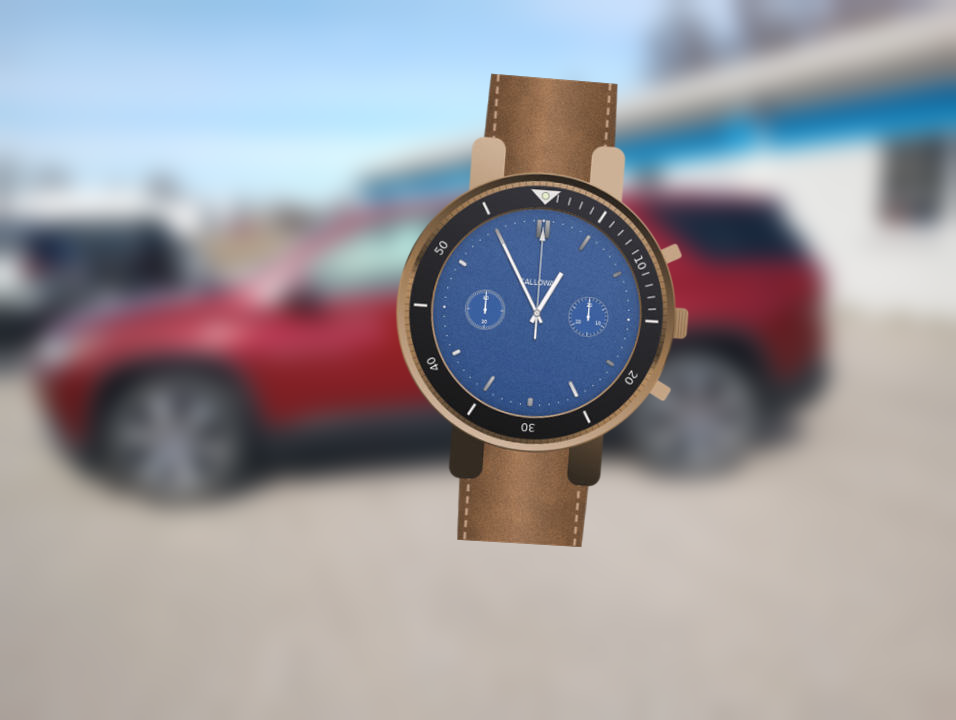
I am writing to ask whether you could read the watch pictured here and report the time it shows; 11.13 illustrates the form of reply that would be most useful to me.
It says 12.55
